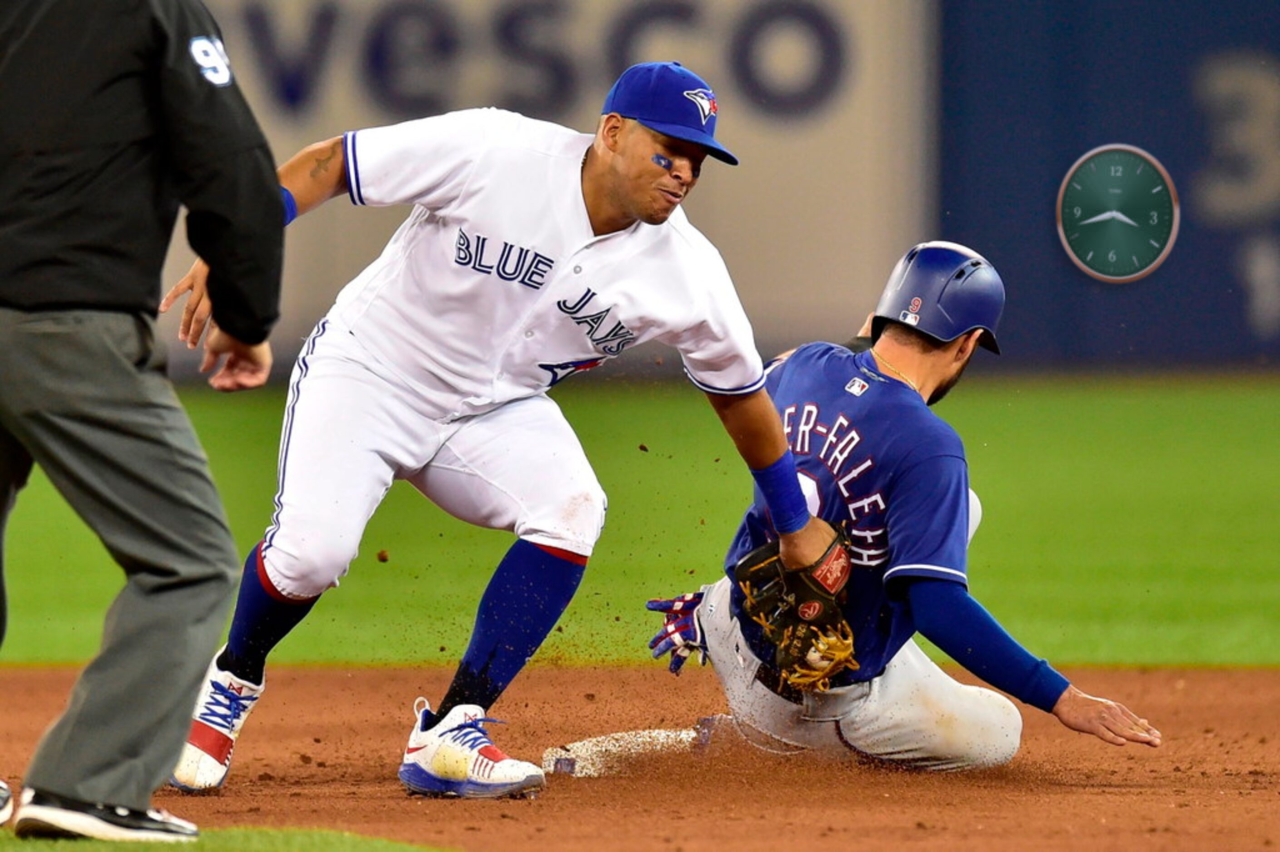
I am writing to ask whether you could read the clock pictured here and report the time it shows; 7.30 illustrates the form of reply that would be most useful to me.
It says 3.42
